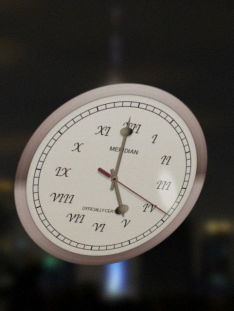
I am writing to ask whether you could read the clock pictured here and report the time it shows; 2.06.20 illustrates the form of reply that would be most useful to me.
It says 4.59.19
